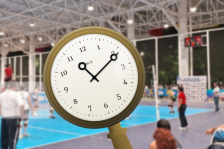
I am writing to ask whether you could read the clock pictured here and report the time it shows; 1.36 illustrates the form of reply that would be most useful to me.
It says 11.11
